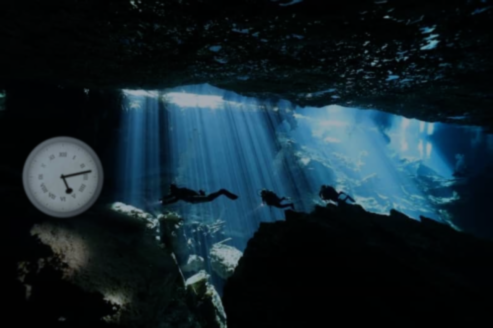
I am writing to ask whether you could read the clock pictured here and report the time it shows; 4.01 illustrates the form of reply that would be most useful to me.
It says 5.13
